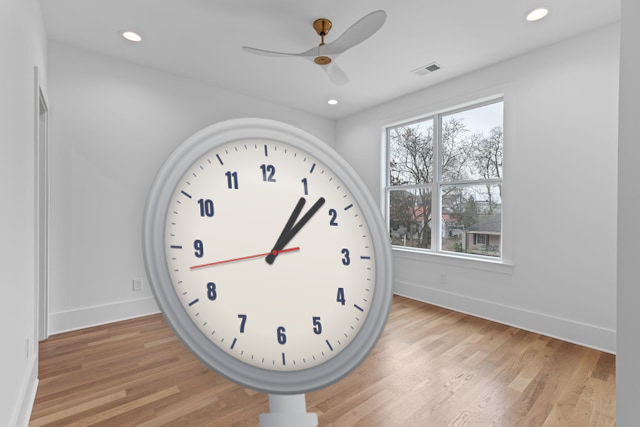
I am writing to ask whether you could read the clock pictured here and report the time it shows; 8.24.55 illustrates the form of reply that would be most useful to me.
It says 1.07.43
